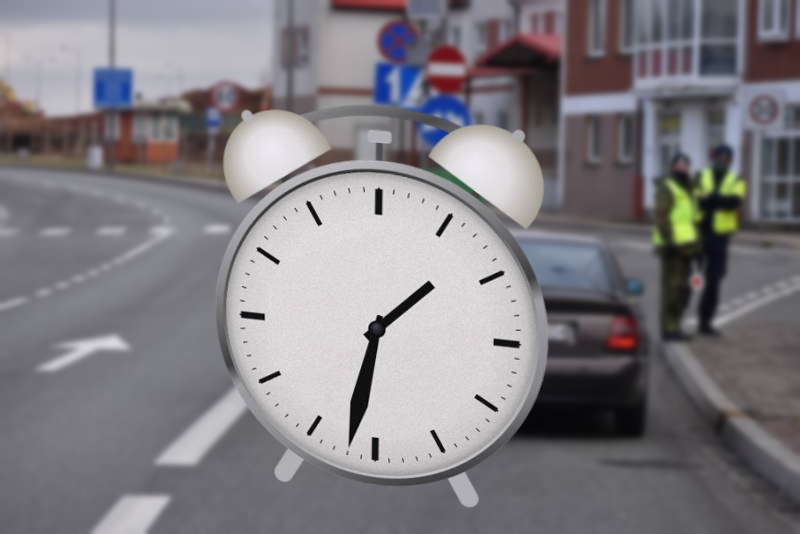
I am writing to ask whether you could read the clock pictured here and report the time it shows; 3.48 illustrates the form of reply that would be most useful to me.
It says 1.32
